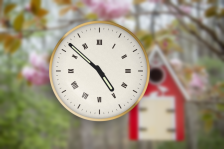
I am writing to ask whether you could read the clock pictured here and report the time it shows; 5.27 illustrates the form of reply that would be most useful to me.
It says 4.52
